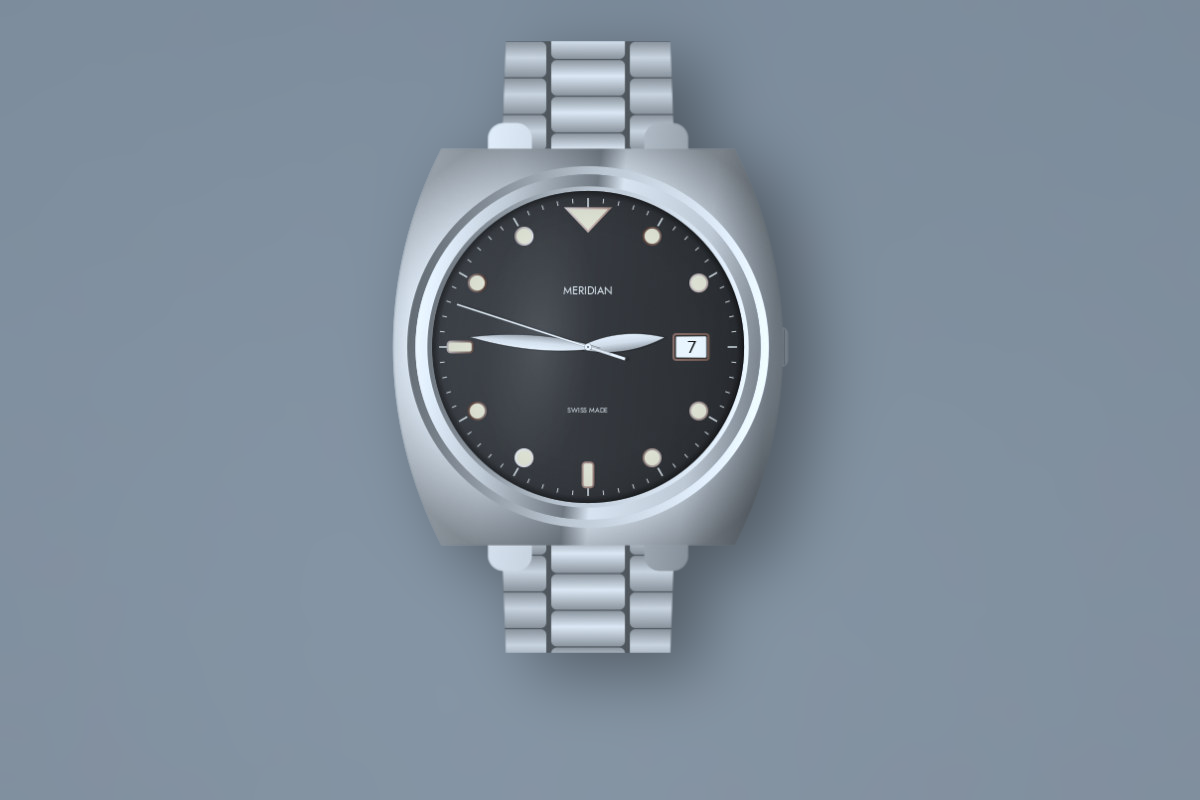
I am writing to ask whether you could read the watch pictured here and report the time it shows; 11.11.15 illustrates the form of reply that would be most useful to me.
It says 2.45.48
